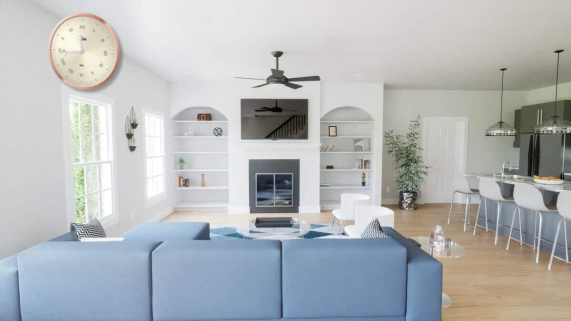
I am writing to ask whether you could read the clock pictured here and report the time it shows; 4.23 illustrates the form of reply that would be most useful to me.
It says 11.44
